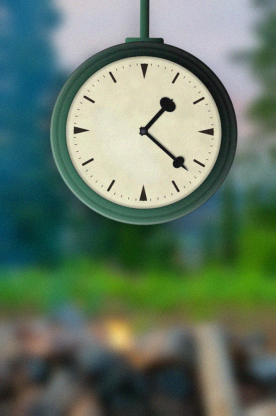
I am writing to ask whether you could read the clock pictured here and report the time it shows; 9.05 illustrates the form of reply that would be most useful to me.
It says 1.22
